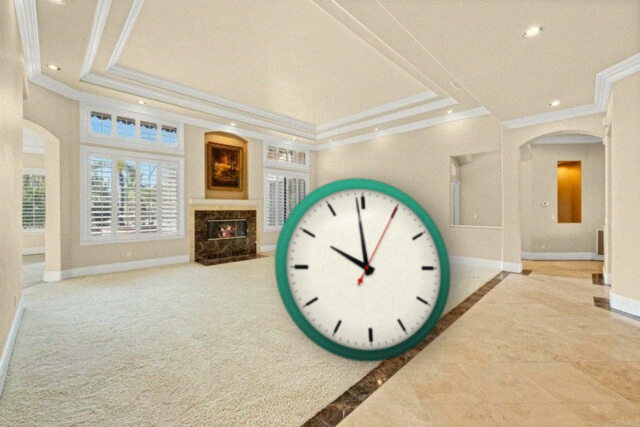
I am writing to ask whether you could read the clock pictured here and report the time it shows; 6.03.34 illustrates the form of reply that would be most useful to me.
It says 9.59.05
